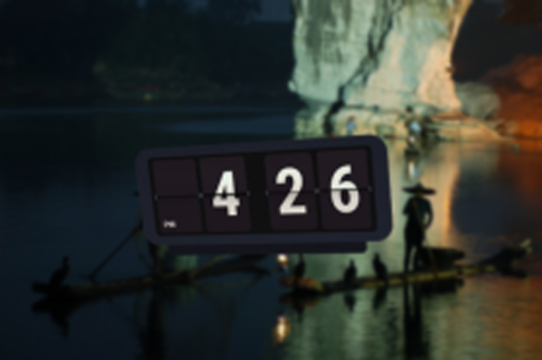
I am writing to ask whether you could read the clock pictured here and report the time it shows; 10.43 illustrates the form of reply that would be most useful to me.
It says 4.26
